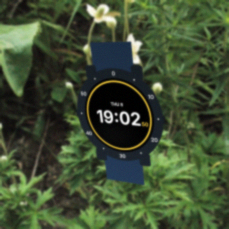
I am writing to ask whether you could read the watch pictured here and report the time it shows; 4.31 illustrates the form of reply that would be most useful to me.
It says 19.02
